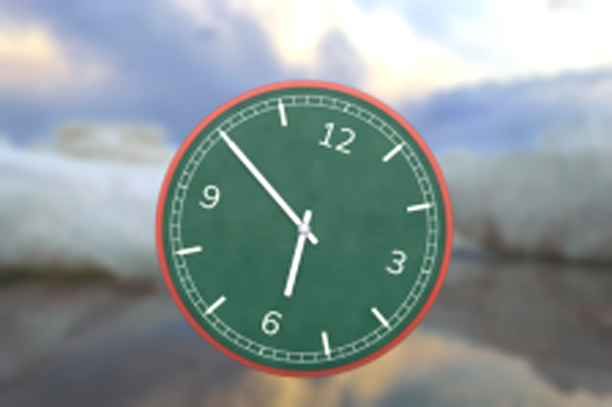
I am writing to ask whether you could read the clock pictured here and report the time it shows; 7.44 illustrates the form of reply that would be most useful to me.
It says 5.50
